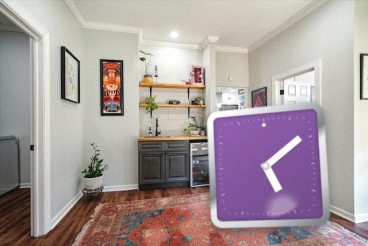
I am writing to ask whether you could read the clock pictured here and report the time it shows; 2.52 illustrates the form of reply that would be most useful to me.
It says 5.09
